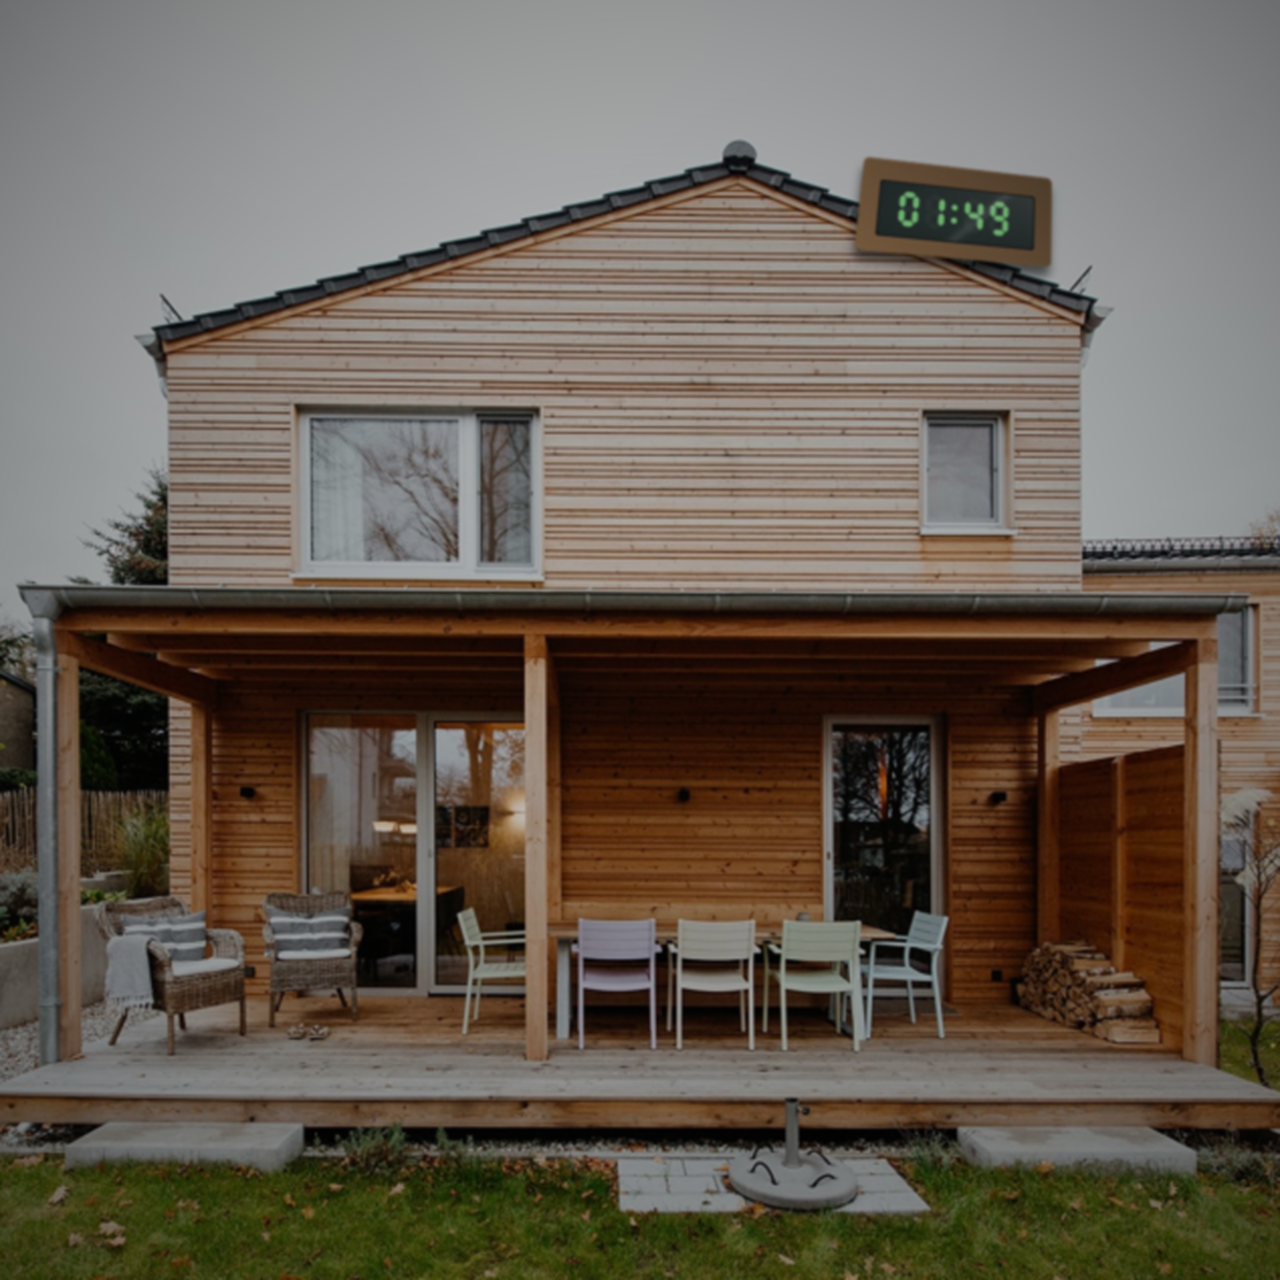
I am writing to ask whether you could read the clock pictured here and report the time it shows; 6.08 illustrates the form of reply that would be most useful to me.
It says 1.49
